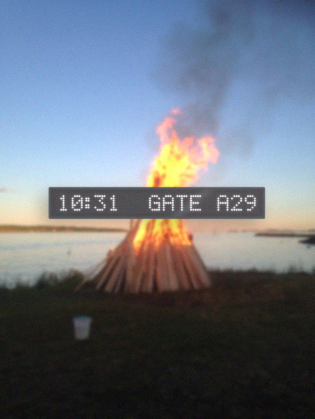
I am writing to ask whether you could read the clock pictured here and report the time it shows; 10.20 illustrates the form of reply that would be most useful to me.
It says 10.31
